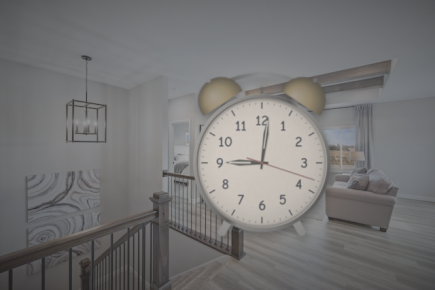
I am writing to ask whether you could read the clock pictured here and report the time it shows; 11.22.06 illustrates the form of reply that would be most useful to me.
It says 9.01.18
